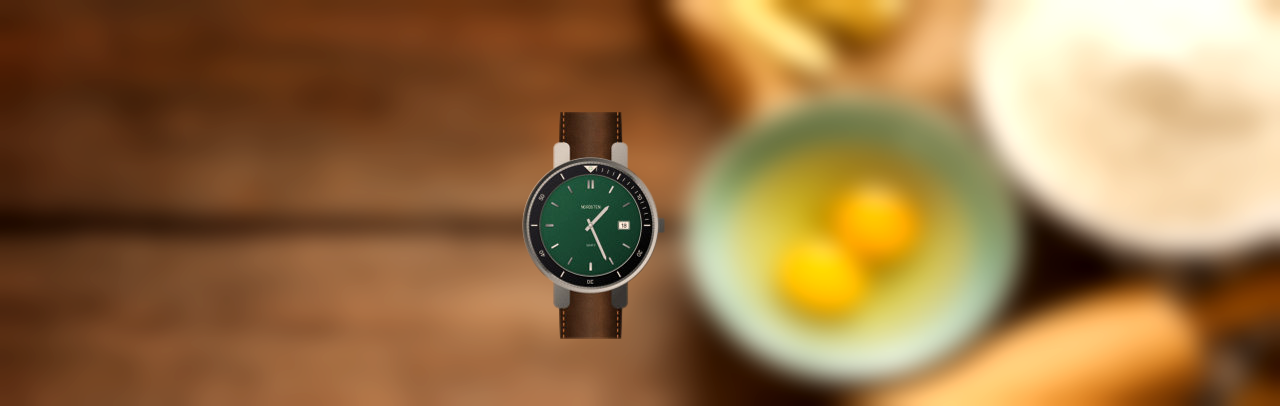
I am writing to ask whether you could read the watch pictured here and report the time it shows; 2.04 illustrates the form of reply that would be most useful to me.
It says 1.26
